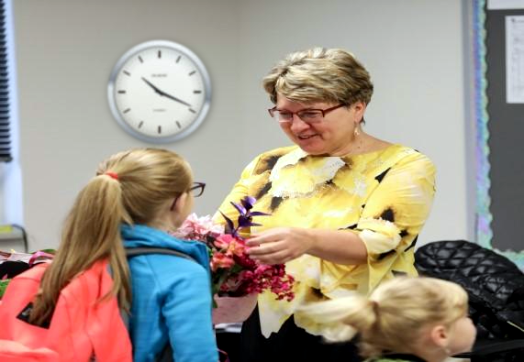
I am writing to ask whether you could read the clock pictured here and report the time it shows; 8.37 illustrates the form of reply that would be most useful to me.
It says 10.19
